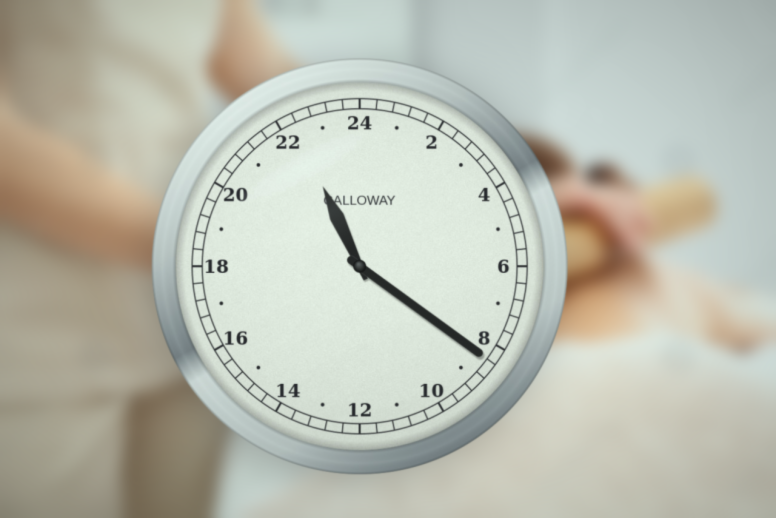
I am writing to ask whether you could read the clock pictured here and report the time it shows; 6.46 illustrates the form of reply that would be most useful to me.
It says 22.21
